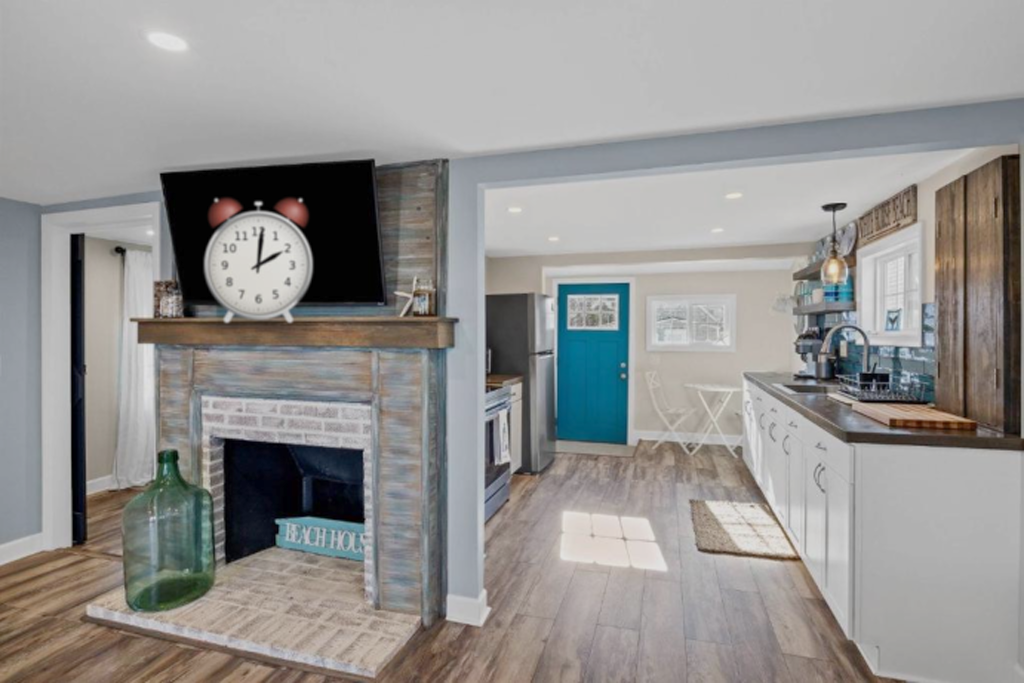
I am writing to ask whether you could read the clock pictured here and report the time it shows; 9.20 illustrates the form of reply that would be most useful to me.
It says 2.01
